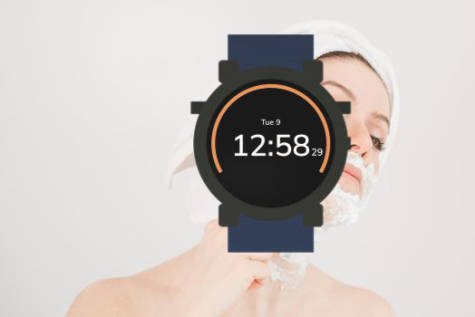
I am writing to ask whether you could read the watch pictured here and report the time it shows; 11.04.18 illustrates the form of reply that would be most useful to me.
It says 12.58.29
